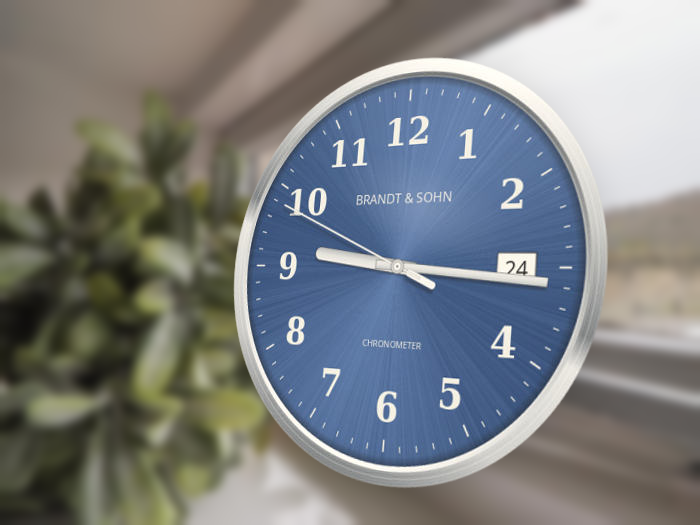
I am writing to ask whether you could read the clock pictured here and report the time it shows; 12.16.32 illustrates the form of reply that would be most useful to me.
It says 9.15.49
